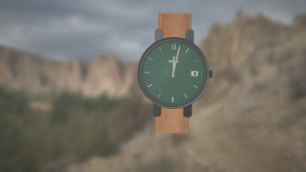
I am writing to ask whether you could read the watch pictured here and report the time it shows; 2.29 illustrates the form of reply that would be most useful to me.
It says 12.02
